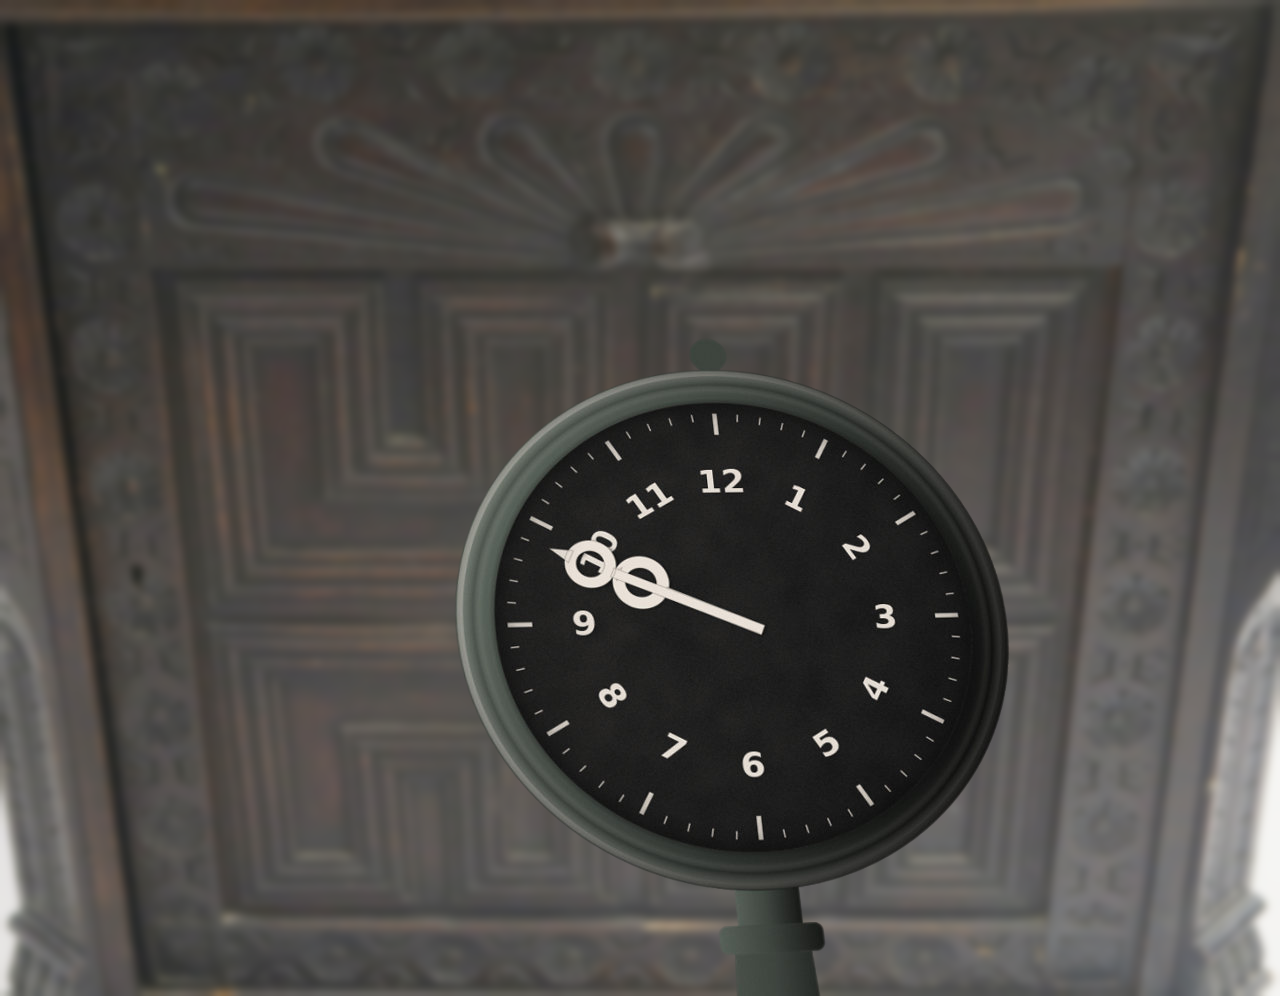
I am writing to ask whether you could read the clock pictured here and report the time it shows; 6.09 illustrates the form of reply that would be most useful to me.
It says 9.49
